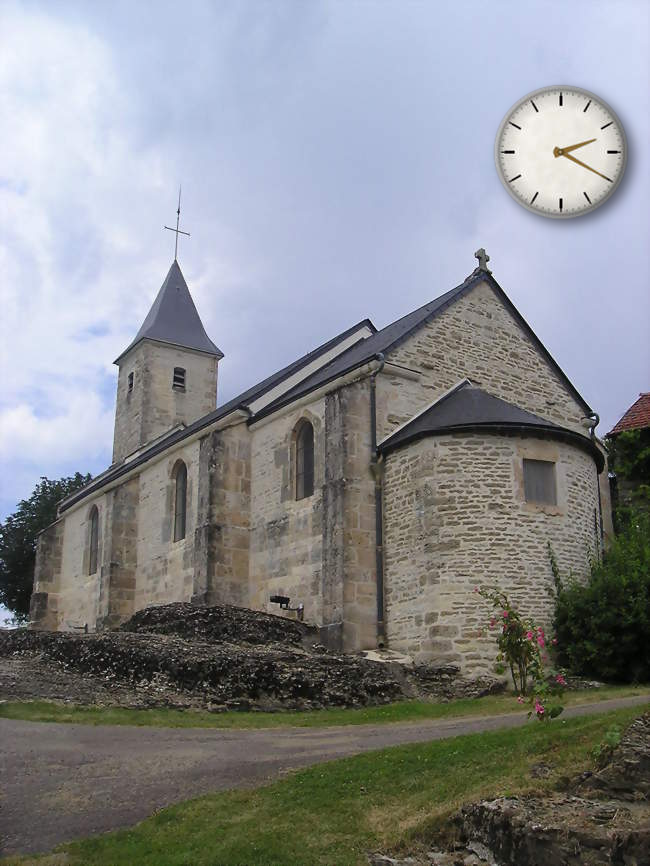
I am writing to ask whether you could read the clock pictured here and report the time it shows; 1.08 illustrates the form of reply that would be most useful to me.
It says 2.20
